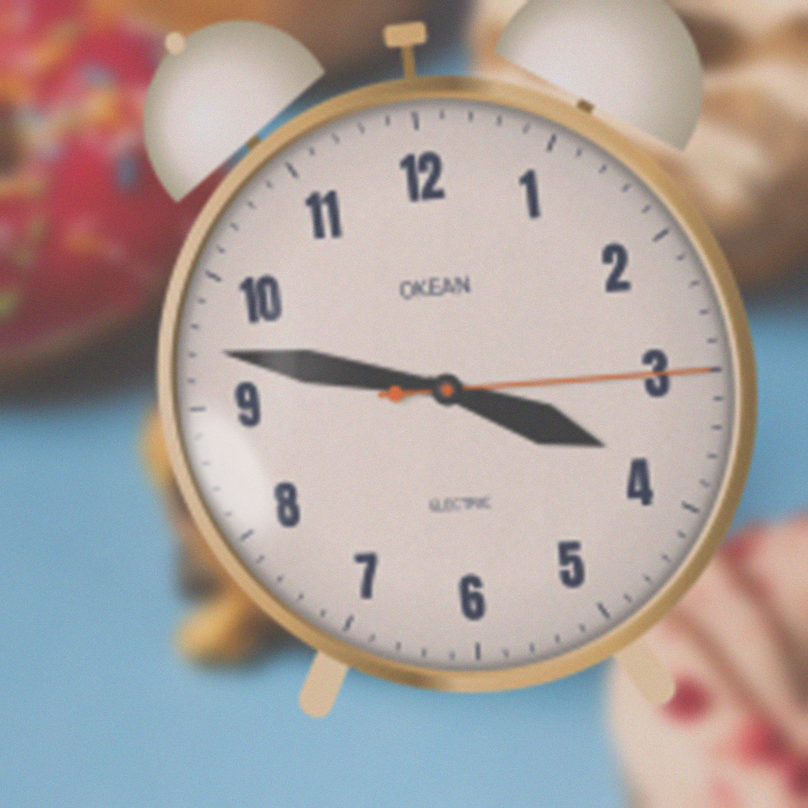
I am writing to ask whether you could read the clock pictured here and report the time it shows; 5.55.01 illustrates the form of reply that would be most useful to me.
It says 3.47.15
